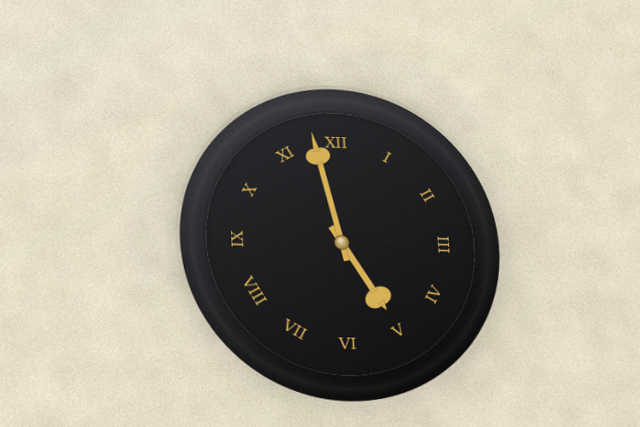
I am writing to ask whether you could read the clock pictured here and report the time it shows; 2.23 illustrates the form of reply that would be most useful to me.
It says 4.58
